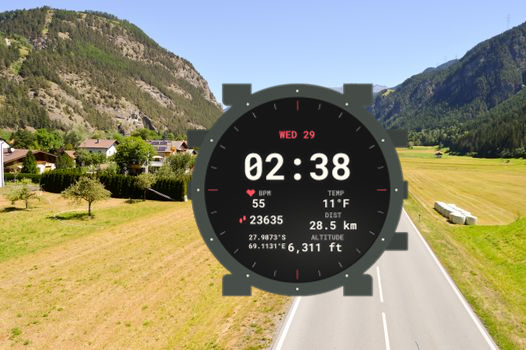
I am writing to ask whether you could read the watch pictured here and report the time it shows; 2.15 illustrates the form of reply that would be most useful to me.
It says 2.38
